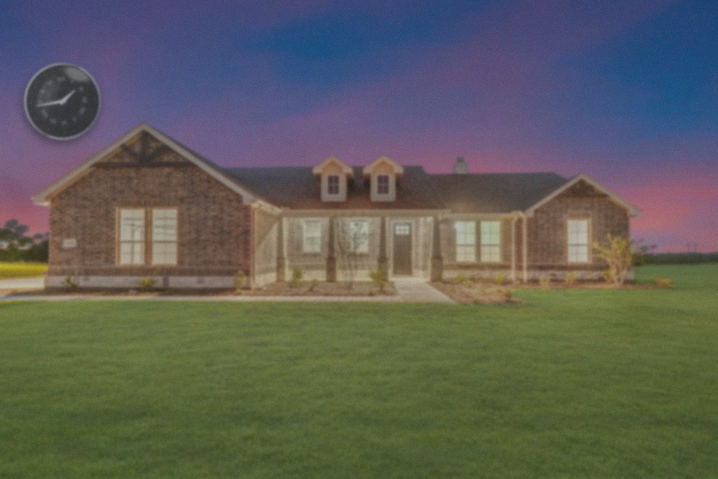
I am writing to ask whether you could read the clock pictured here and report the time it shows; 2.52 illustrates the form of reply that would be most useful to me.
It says 1.44
